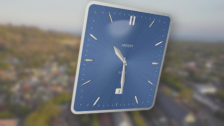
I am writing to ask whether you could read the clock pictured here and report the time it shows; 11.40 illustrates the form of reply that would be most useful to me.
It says 10.29
